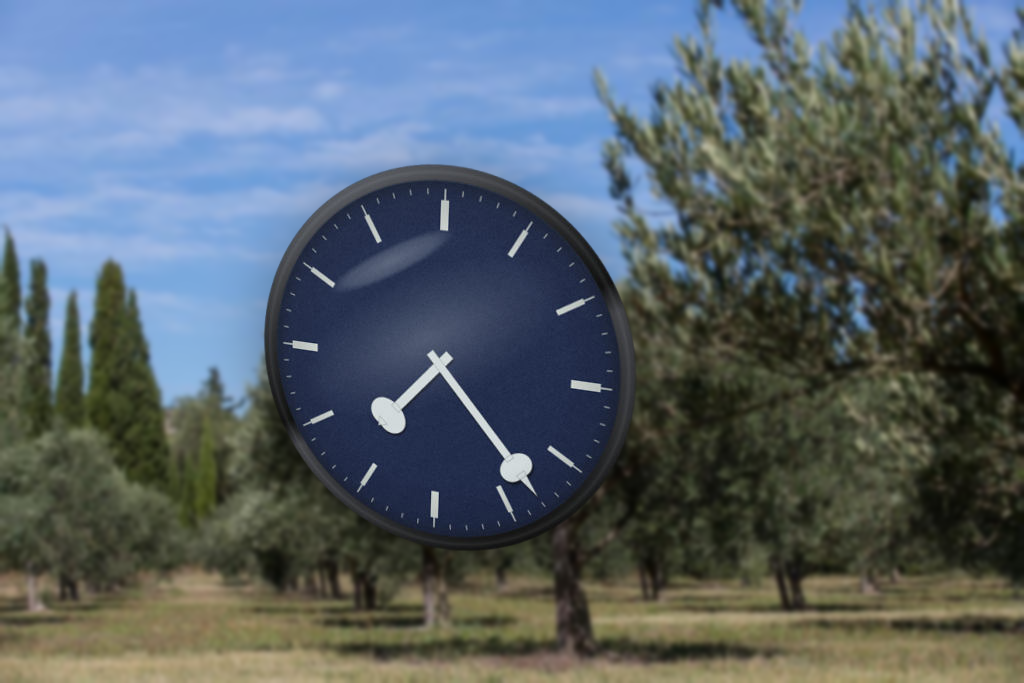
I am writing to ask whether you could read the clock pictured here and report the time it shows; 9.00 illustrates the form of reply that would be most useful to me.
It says 7.23
